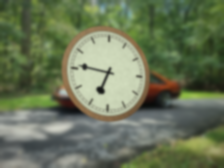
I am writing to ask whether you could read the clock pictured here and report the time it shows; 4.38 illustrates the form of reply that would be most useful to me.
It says 6.46
